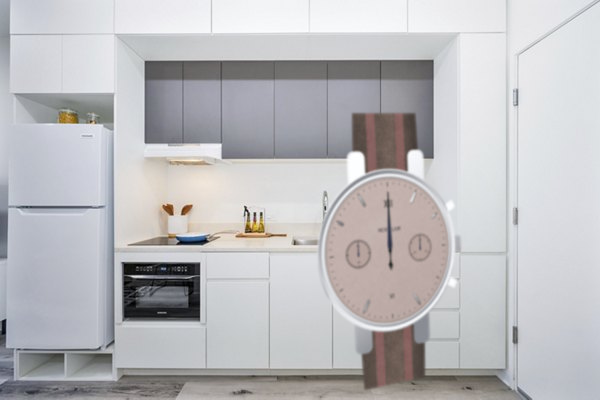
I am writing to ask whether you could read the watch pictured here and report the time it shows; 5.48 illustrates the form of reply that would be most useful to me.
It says 12.00
